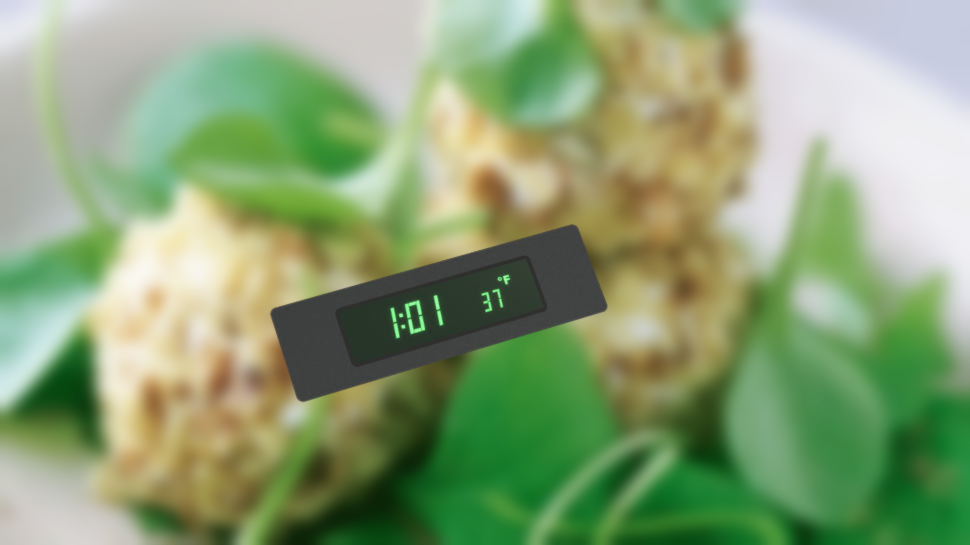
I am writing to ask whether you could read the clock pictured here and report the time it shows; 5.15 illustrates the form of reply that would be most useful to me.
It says 1.01
